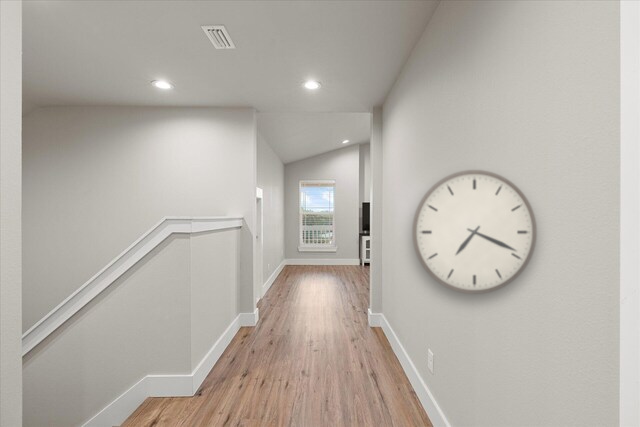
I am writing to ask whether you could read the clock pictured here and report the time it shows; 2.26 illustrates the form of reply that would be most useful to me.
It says 7.19
